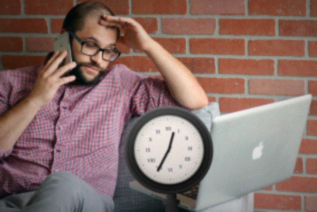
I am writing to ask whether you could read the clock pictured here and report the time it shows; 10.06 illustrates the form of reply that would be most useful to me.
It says 12.35
